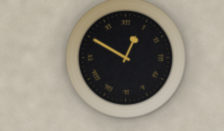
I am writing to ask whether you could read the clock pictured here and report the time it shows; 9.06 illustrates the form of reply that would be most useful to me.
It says 12.50
